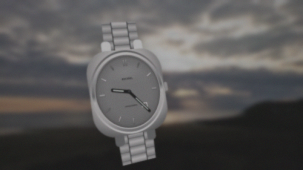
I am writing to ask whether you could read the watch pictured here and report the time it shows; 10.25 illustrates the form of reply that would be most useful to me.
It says 9.23
